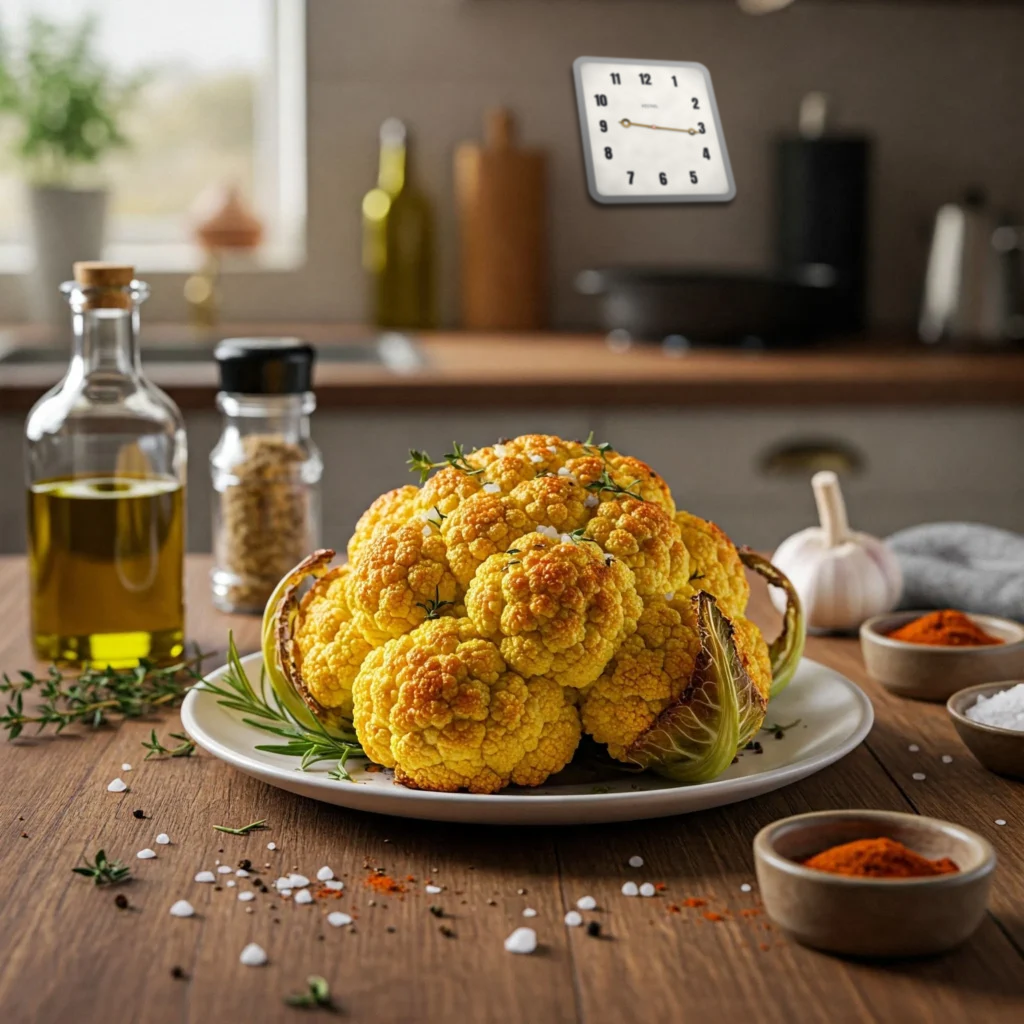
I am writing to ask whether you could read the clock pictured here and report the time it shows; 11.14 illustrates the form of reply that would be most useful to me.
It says 9.16
